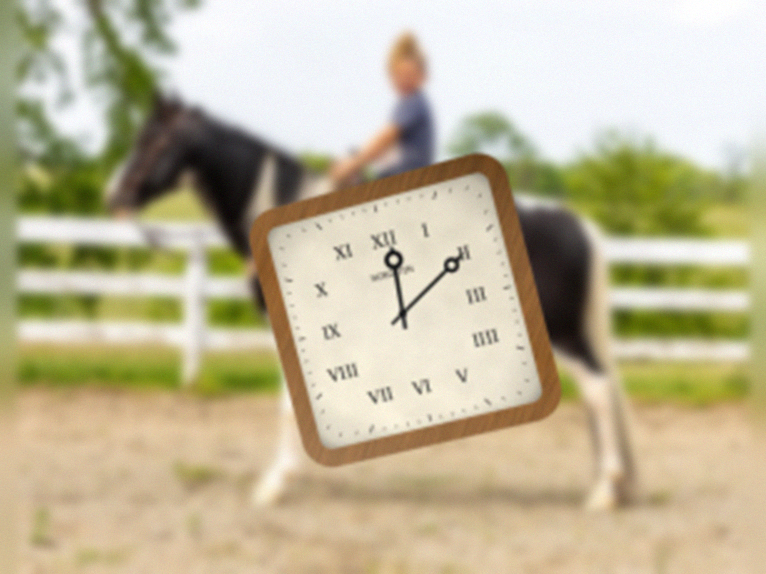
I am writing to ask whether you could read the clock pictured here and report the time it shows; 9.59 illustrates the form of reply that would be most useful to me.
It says 12.10
